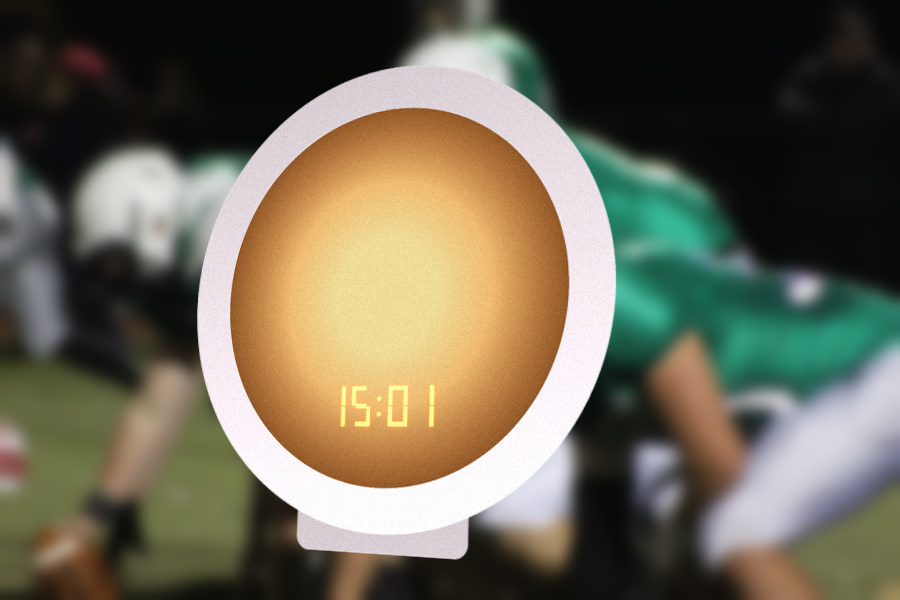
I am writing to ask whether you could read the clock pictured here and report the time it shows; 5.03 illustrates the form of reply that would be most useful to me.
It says 15.01
